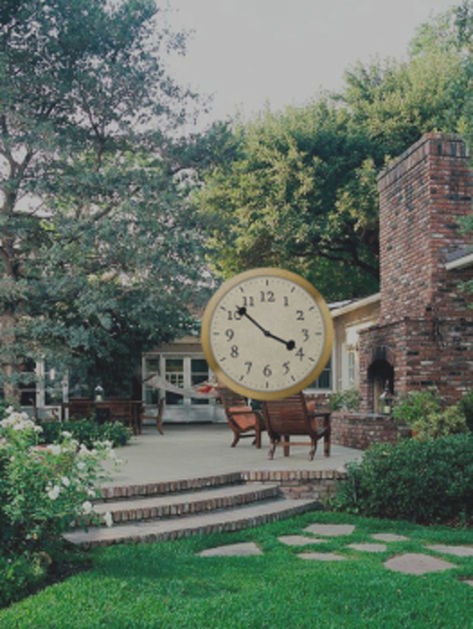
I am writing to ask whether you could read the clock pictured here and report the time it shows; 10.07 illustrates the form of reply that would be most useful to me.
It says 3.52
